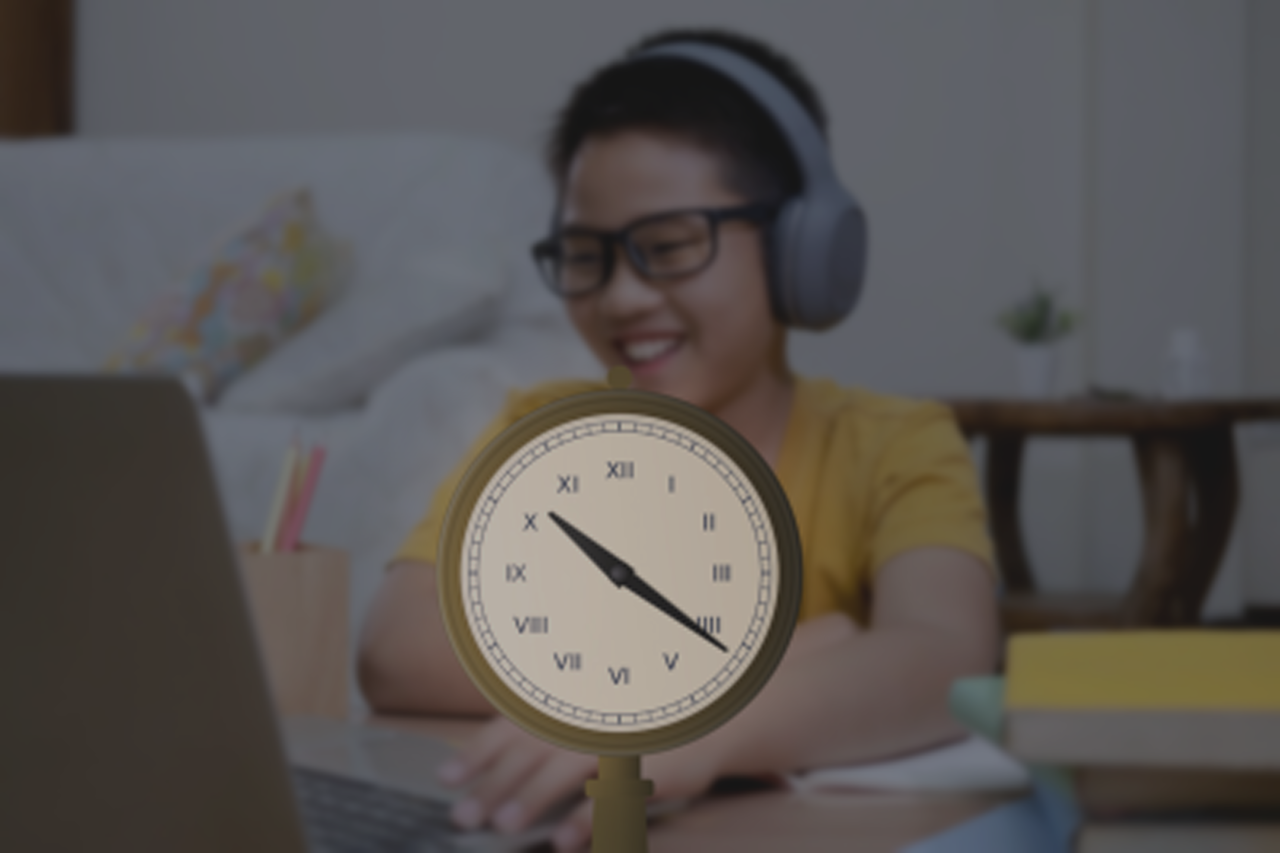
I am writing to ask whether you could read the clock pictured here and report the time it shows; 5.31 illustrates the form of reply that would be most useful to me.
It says 10.21
